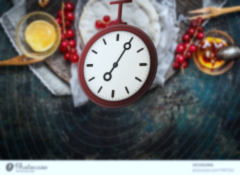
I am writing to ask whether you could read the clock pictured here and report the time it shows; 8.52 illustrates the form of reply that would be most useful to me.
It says 7.05
